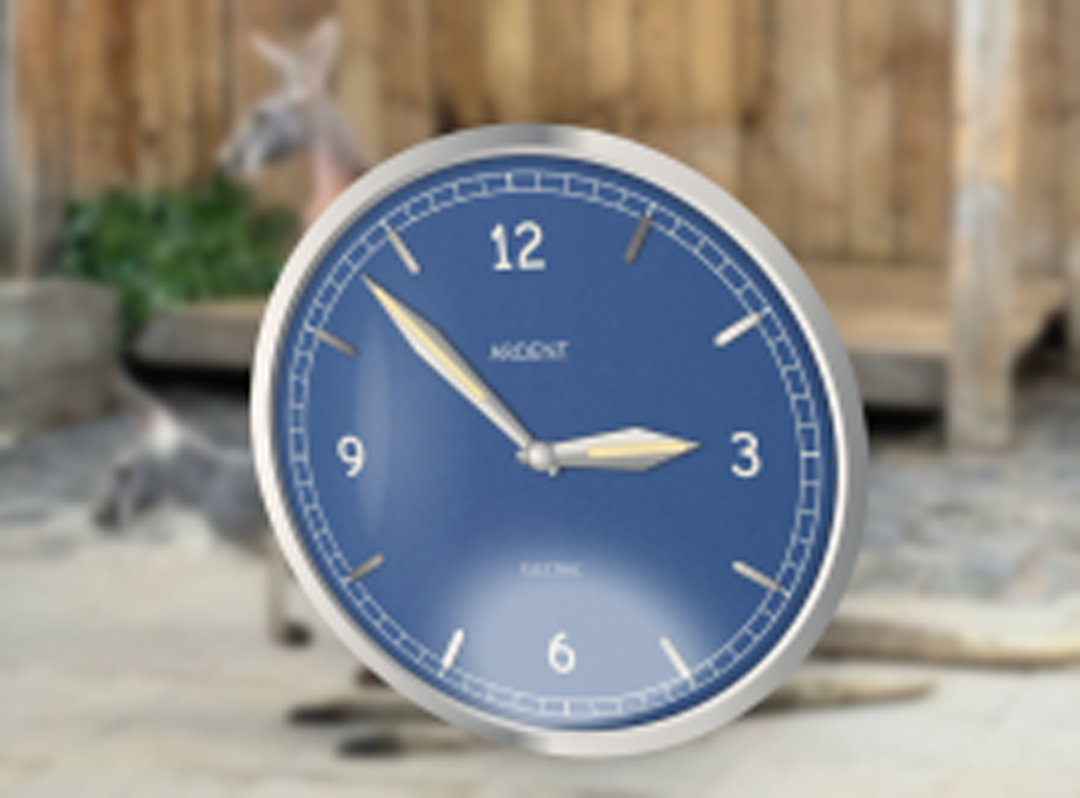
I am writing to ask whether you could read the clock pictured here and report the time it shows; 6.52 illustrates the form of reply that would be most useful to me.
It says 2.53
